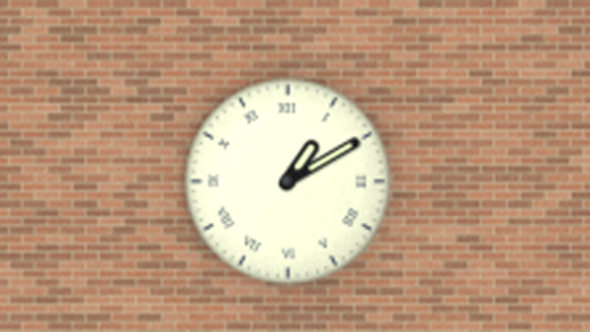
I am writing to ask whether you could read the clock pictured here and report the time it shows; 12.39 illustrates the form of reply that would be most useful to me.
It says 1.10
